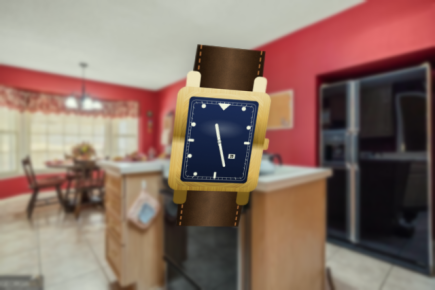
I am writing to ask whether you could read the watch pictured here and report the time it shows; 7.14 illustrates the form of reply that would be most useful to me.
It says 11.27
